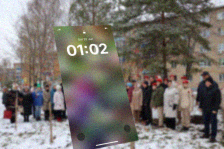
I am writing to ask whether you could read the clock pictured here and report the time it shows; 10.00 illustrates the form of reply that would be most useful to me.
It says 1.02
